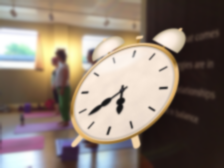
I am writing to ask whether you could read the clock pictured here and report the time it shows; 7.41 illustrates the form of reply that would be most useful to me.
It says 5.38
